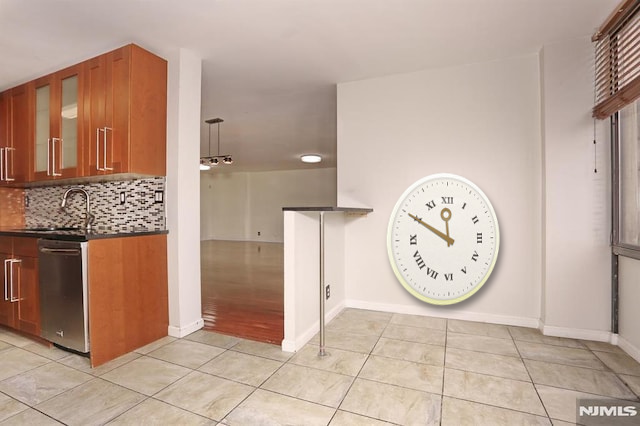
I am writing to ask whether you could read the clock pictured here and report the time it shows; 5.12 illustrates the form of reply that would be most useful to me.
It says 11.50
